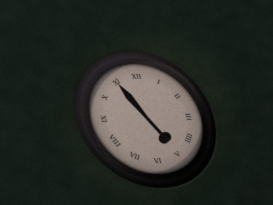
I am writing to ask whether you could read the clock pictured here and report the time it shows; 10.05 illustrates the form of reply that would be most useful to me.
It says 4.55
